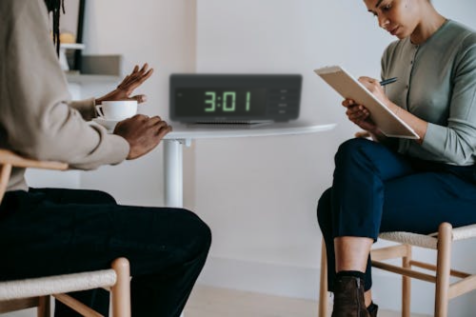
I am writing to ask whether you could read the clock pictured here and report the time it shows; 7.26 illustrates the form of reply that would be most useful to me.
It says 3.01
